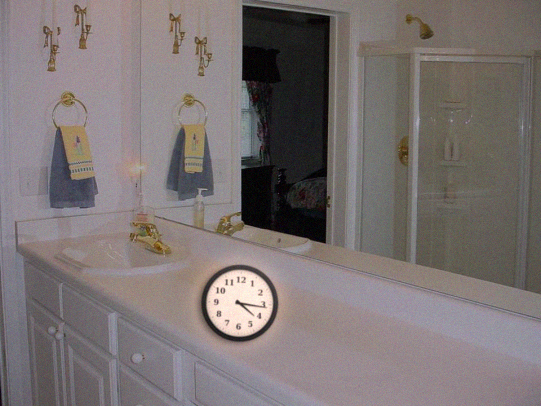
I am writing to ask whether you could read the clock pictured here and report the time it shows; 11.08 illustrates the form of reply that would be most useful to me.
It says 4.16
